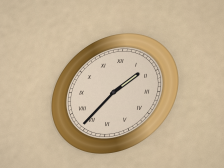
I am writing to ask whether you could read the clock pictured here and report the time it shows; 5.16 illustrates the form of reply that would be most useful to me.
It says 1.36
